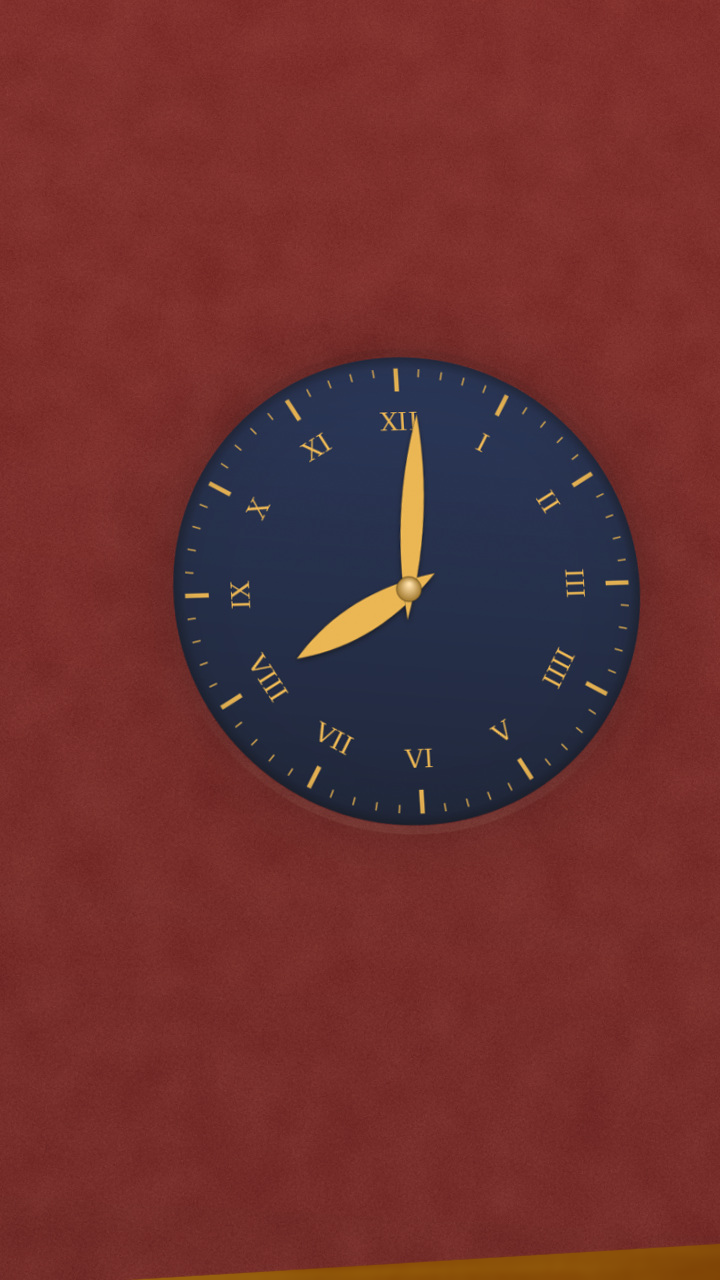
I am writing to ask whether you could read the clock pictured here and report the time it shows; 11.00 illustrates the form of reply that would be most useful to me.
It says 8.01
